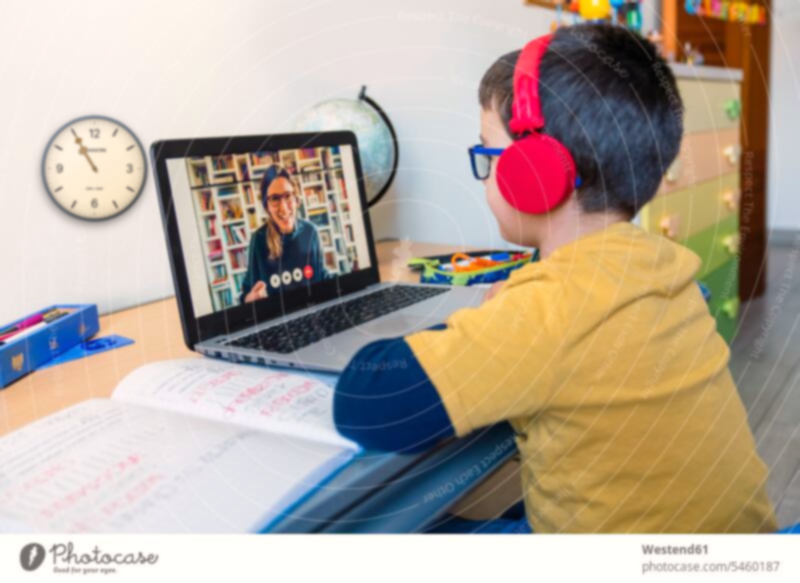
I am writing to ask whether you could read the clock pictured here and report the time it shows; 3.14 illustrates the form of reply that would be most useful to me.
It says 10.55
